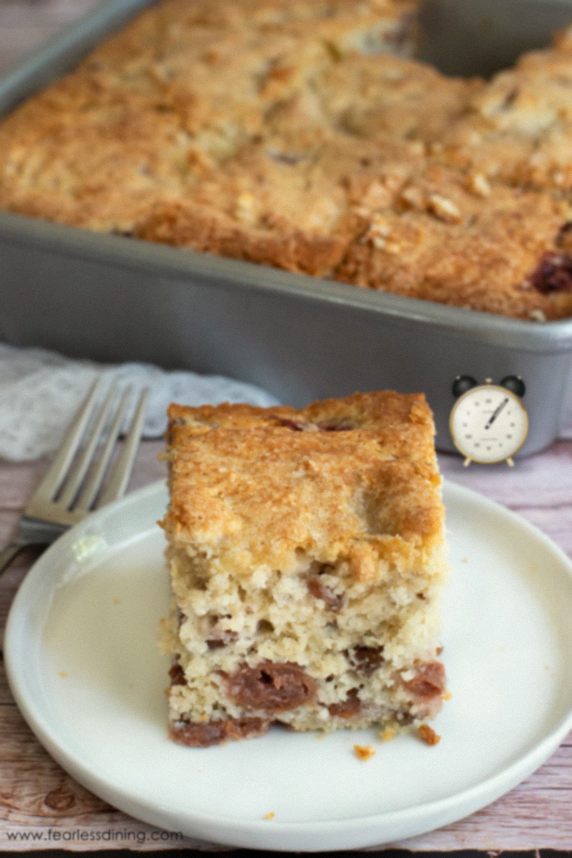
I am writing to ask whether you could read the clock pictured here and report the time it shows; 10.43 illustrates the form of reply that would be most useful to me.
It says 1.06
